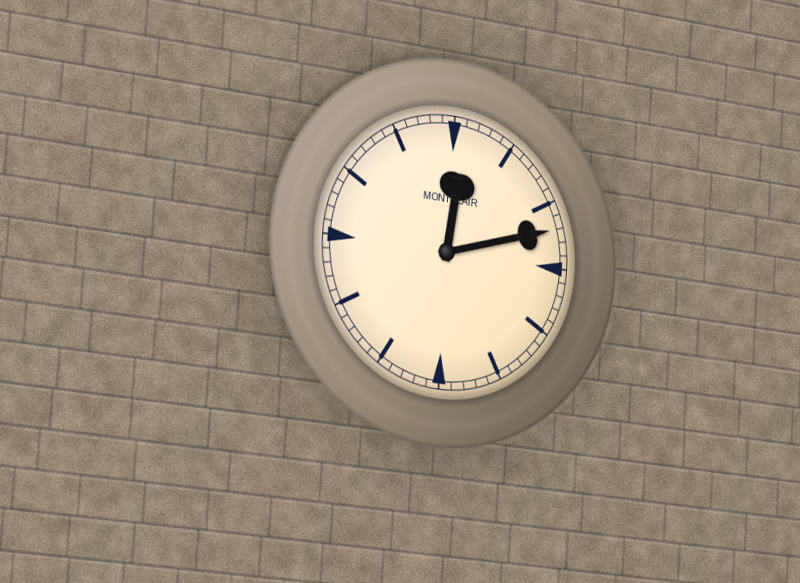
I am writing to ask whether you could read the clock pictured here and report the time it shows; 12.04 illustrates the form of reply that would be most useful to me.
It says 12.12
